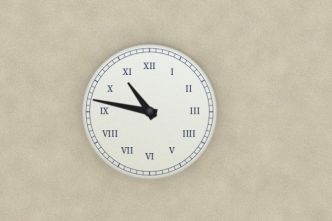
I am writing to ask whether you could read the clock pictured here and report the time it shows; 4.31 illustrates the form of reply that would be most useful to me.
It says 10.47
